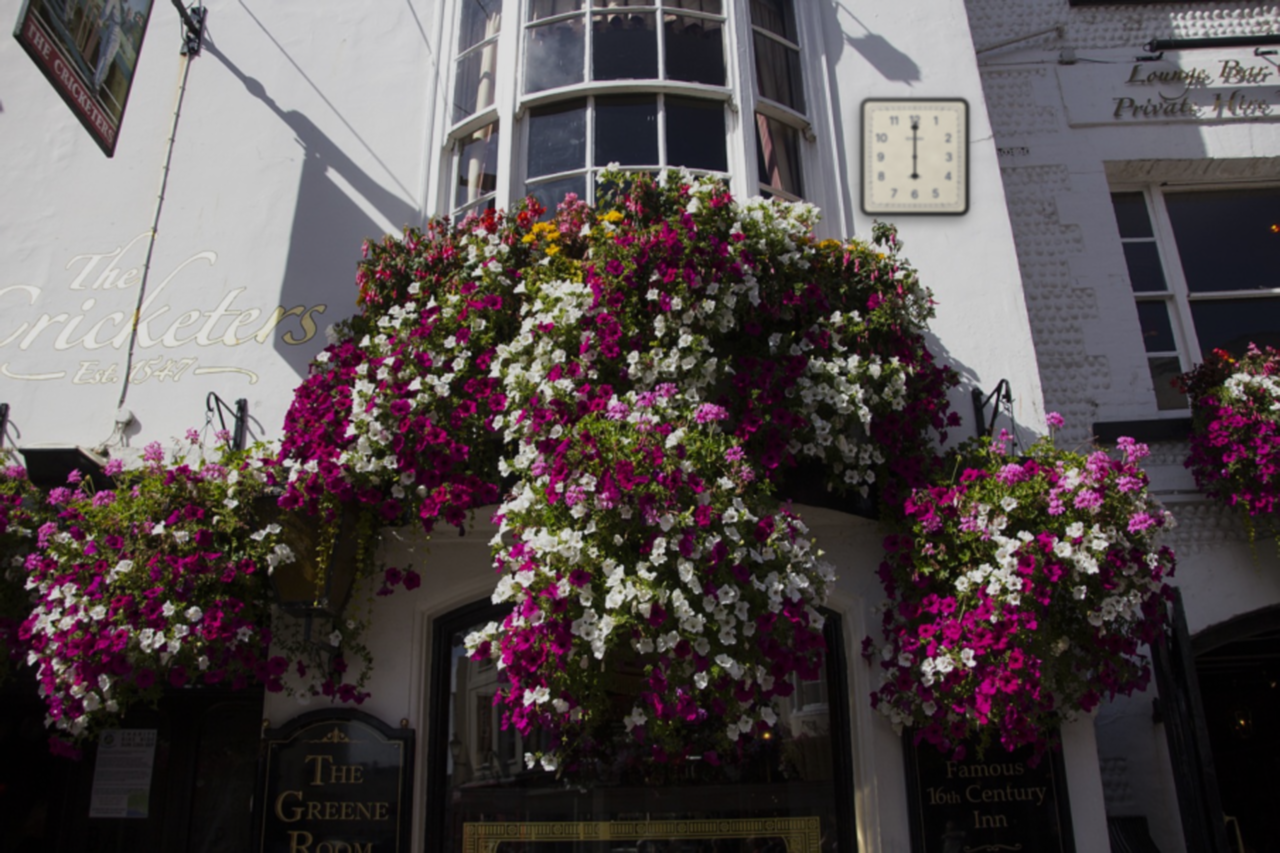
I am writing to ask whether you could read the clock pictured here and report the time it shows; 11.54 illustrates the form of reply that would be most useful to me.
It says 6.00
